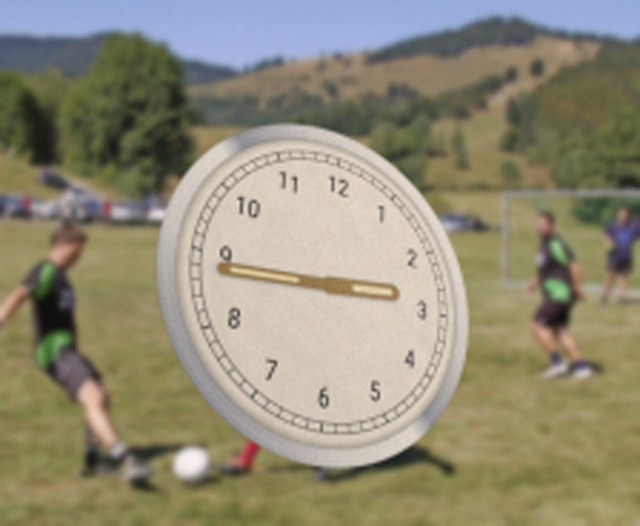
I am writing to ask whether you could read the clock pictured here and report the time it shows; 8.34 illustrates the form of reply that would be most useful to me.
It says 2.44
